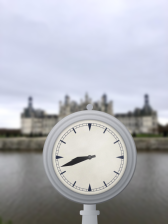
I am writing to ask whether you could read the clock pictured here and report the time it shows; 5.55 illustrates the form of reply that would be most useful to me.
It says 8.42
